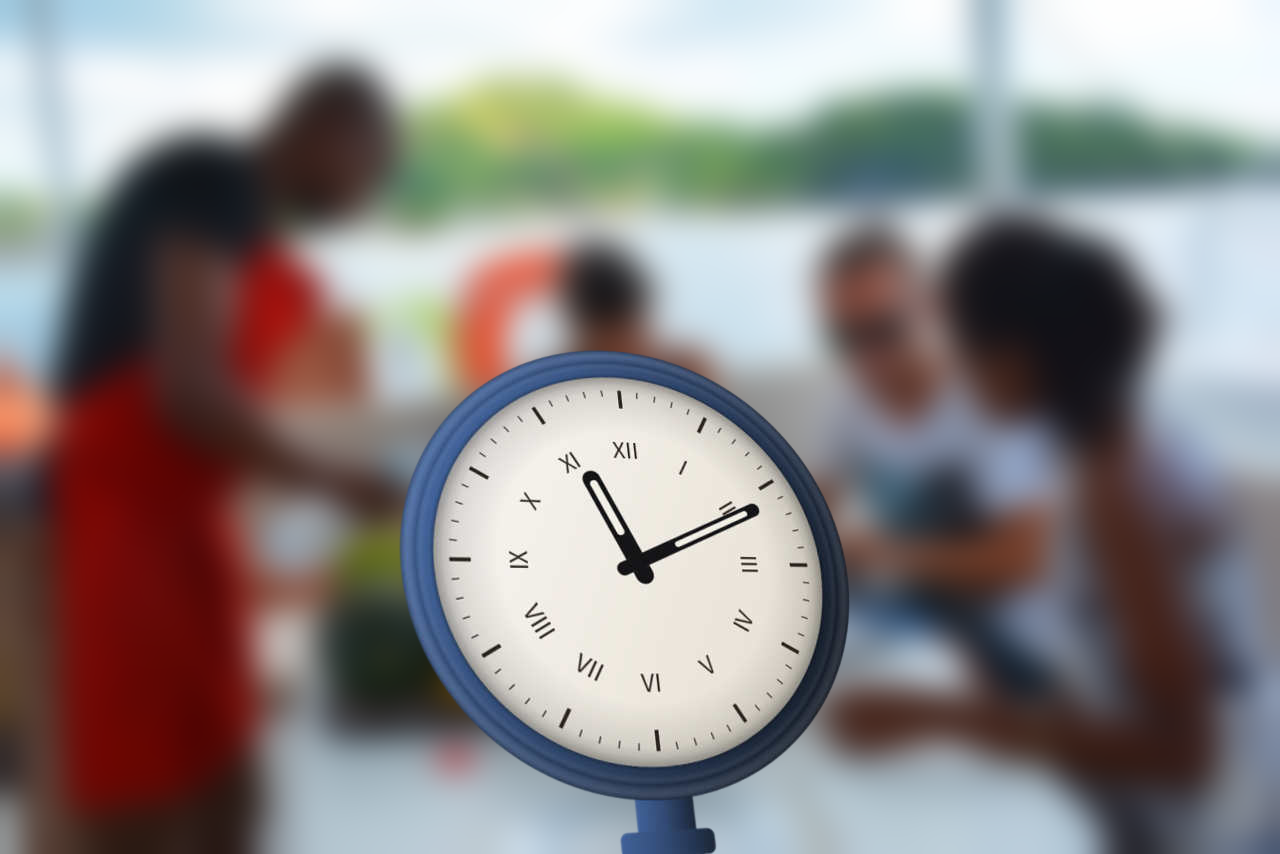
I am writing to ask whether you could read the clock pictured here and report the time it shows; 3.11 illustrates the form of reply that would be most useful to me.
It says 11.11
